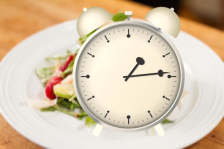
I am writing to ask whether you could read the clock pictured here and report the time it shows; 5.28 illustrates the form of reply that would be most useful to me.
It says 1.14
